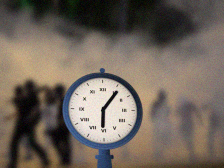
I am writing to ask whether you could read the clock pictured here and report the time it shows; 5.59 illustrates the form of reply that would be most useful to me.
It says 6.06
